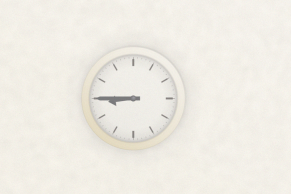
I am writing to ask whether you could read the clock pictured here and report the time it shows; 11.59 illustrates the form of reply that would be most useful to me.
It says 8.45
